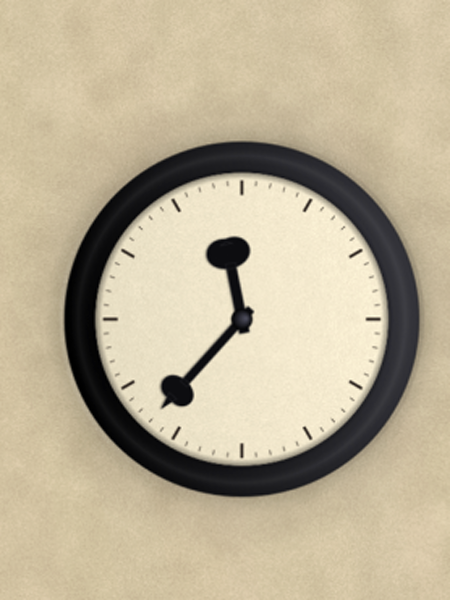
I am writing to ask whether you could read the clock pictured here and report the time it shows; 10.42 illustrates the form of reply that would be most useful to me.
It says 11.37
